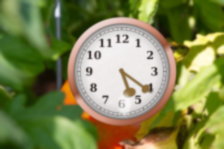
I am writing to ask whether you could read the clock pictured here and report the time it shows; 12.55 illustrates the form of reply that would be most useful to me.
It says 5.21
